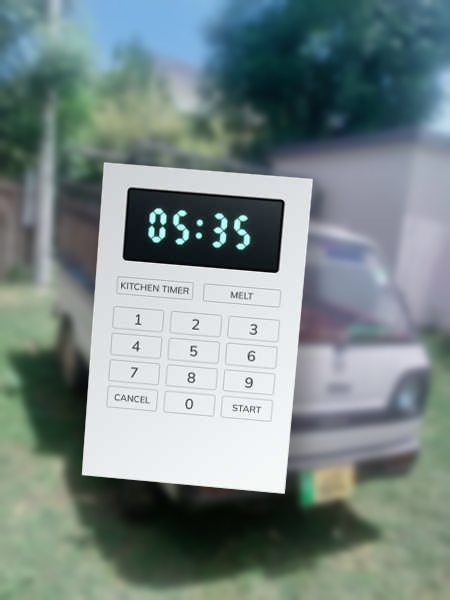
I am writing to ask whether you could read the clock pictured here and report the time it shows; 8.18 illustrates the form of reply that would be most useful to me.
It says 5.35
